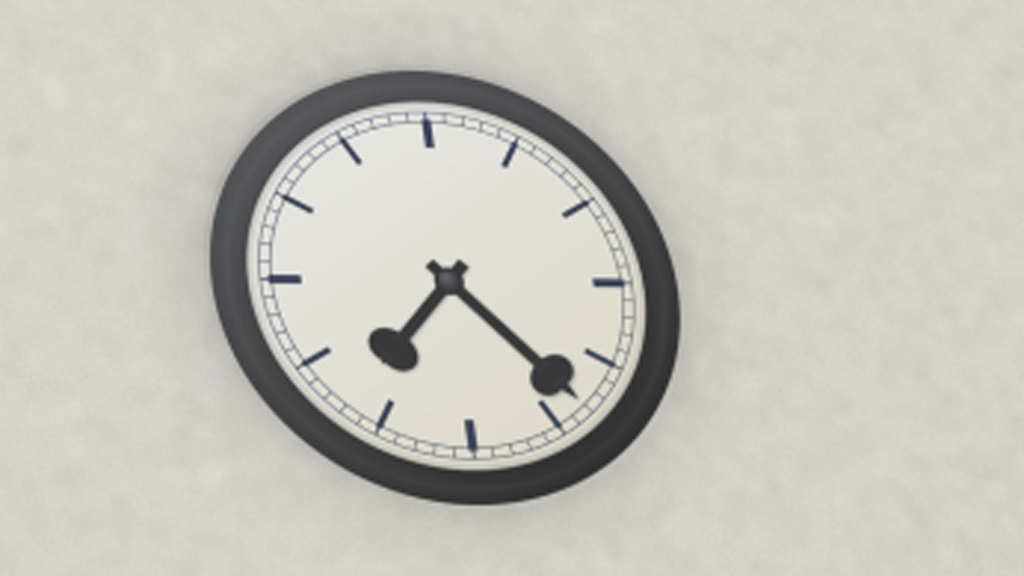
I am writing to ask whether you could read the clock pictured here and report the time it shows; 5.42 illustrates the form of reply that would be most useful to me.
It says 7.23
